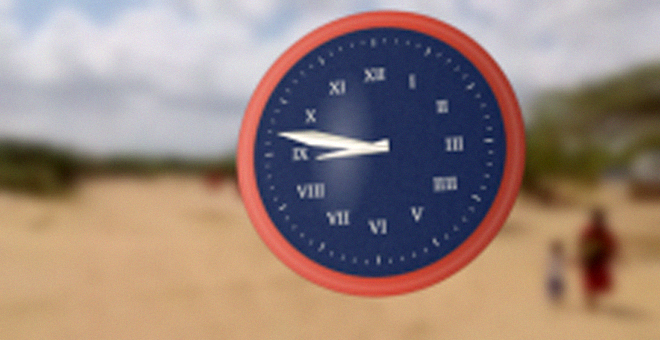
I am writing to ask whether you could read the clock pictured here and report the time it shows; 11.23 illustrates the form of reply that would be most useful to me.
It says 8.47
